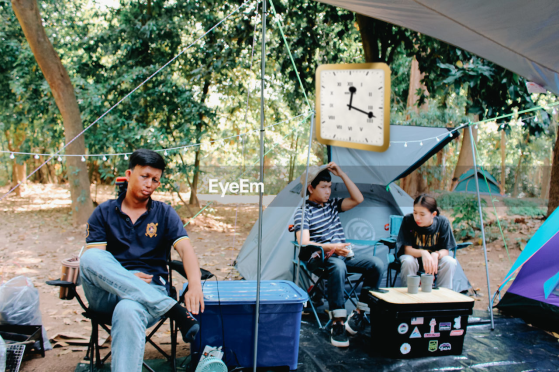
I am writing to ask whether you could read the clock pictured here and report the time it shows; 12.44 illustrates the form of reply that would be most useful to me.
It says 12.18
